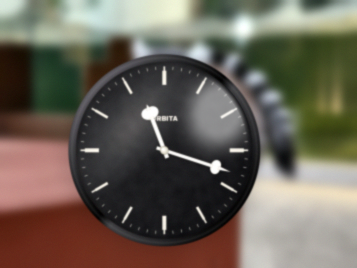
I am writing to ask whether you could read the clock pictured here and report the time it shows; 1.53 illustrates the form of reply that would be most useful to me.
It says 11.18
